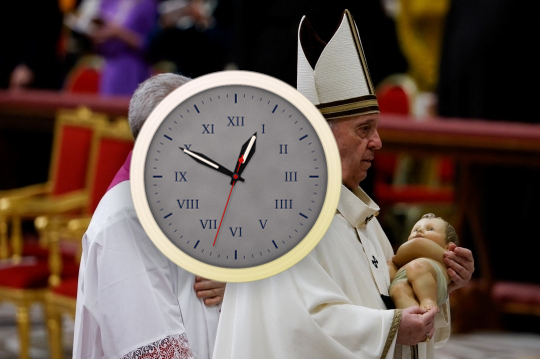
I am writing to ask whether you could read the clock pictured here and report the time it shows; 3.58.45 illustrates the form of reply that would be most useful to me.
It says 12.49.33
